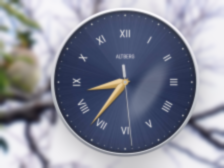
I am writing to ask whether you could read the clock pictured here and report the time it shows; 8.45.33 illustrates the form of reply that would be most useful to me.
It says 8.36.29
